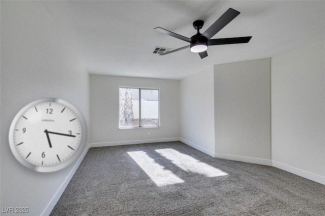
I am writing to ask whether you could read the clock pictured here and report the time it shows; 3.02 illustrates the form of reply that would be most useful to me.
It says 5.16
